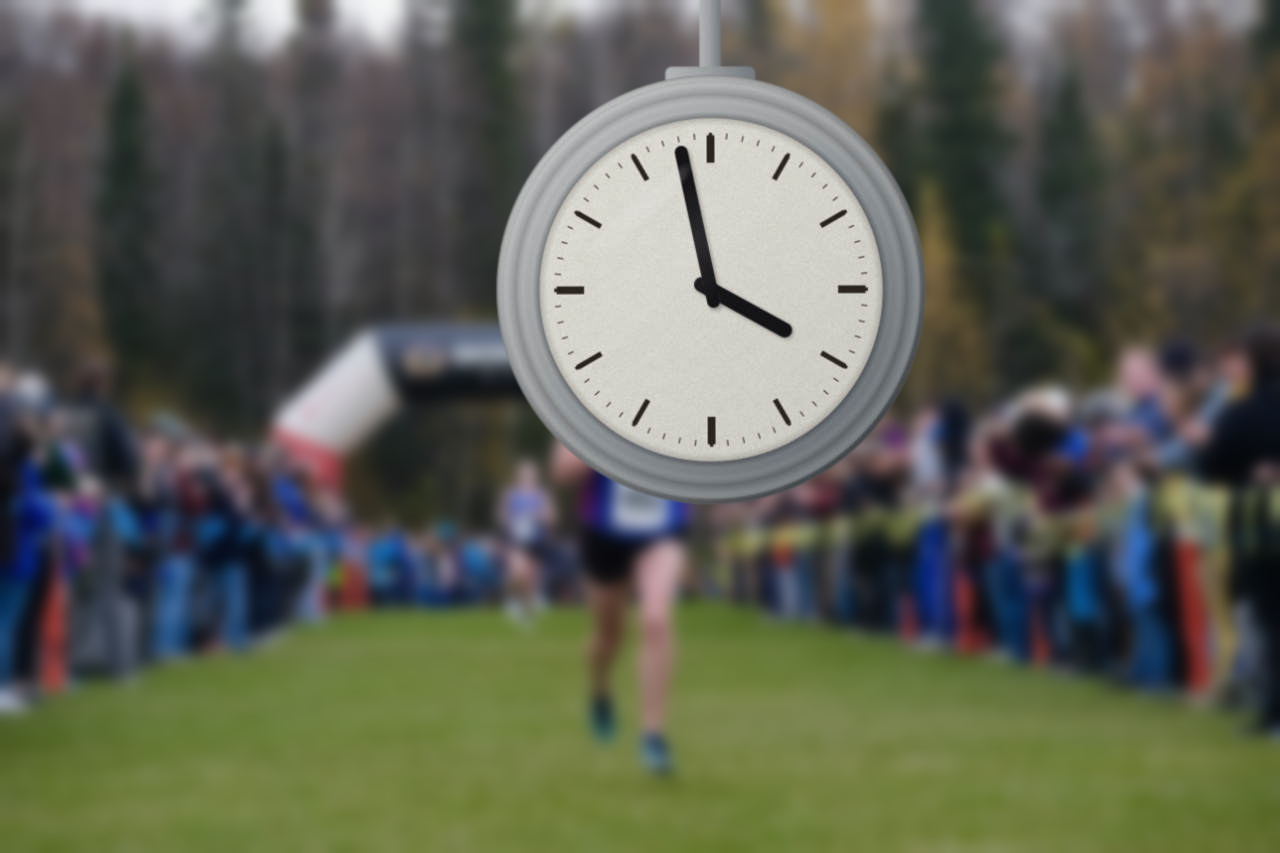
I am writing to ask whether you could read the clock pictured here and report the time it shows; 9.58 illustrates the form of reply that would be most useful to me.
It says 3.58
